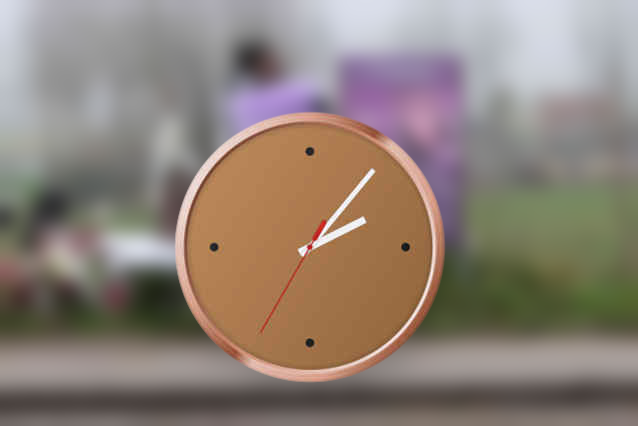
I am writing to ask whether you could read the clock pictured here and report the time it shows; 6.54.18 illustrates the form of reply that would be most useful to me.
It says 2.06.35
